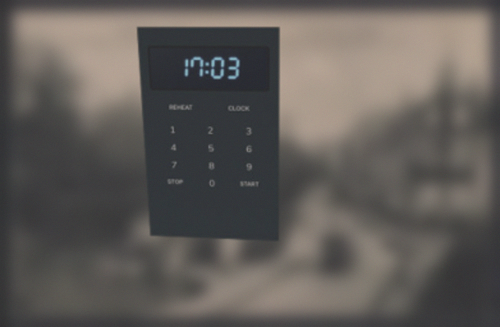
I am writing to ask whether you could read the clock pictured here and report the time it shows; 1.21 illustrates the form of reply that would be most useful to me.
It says 17.03
